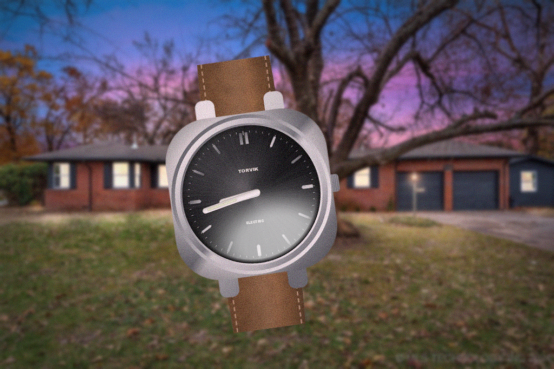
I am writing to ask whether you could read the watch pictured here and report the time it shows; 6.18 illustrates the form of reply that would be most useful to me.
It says 8.43
